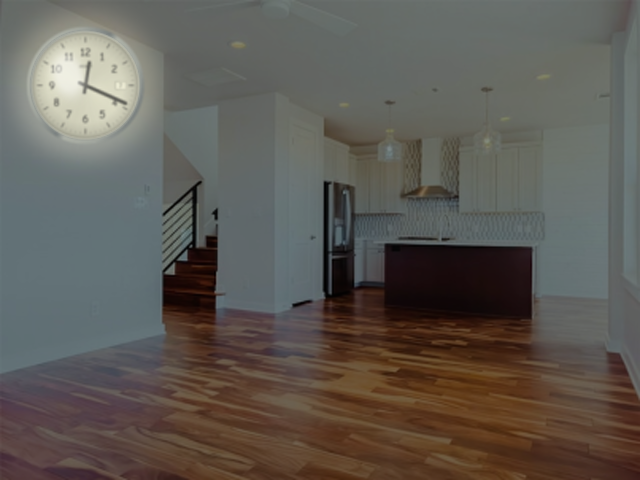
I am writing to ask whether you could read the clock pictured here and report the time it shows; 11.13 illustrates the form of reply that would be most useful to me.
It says 12.19
